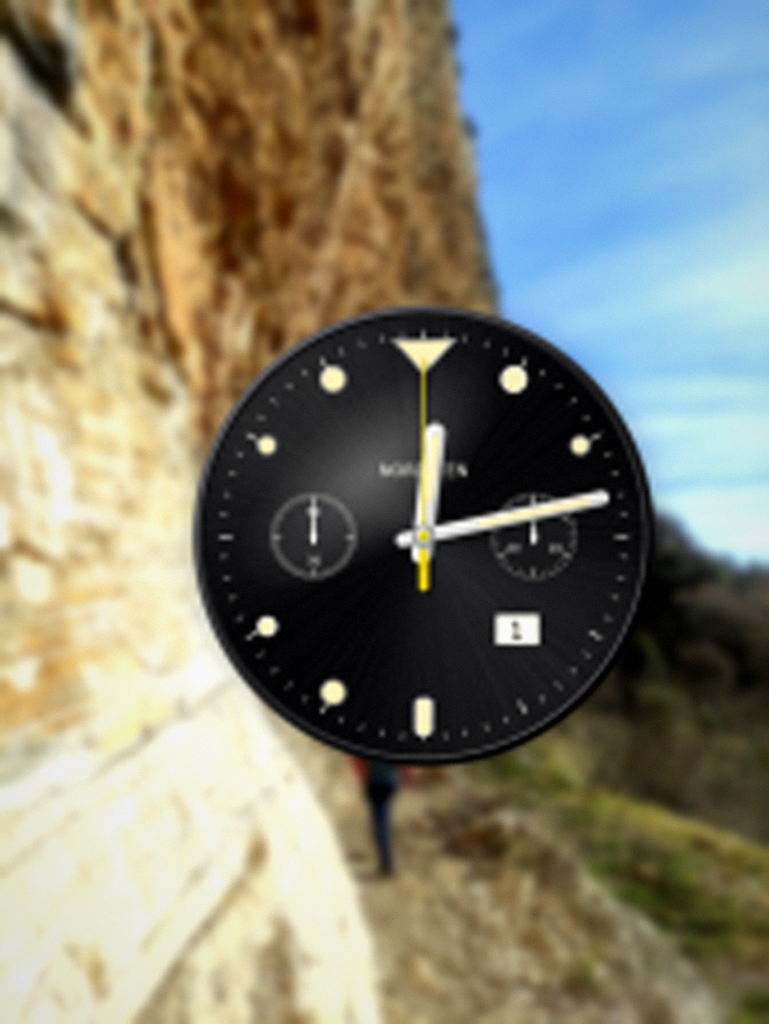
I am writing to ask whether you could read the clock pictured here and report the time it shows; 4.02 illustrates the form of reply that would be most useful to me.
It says 12.13
